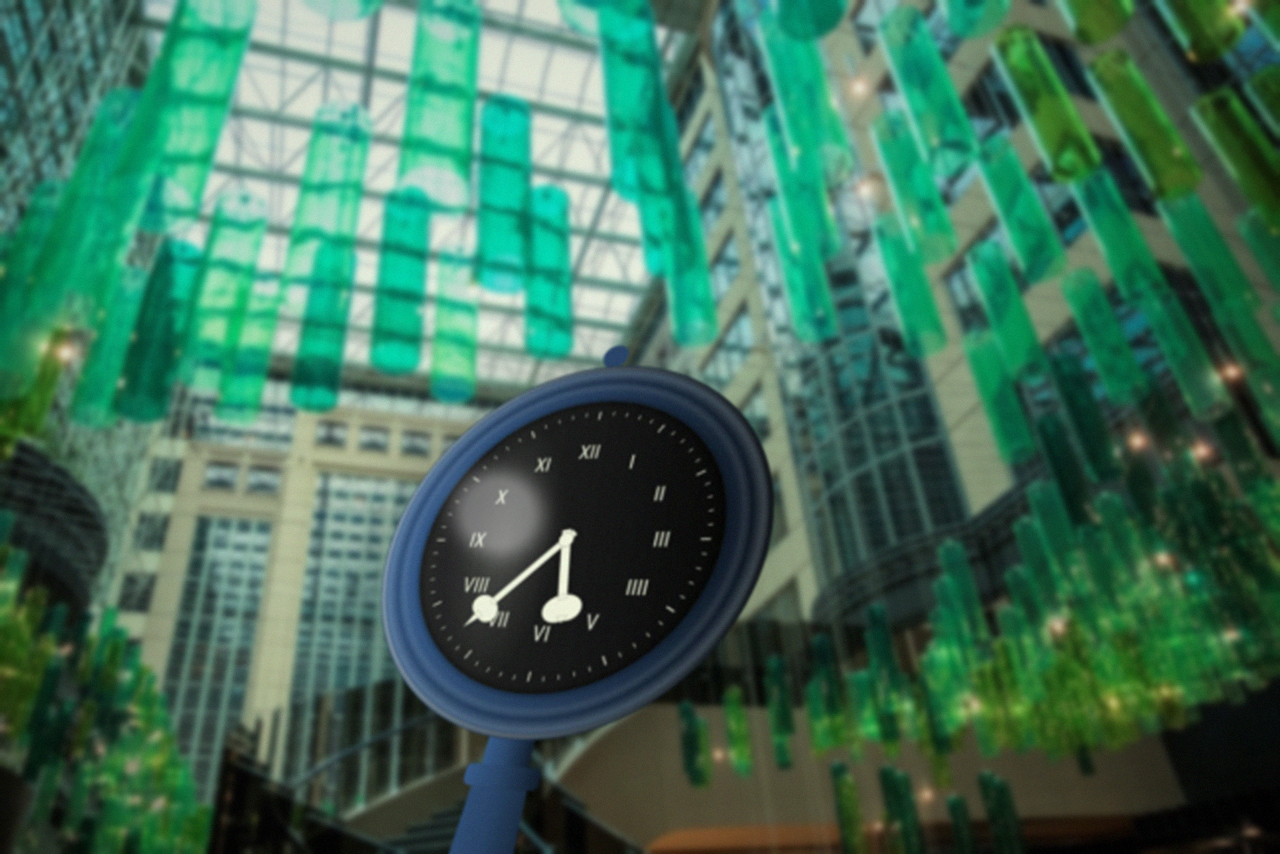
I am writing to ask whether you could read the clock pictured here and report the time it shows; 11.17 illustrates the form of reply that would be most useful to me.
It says 5.37
